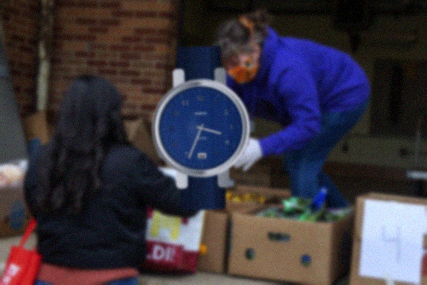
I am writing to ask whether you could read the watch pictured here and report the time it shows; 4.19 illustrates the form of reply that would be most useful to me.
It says 3.34
